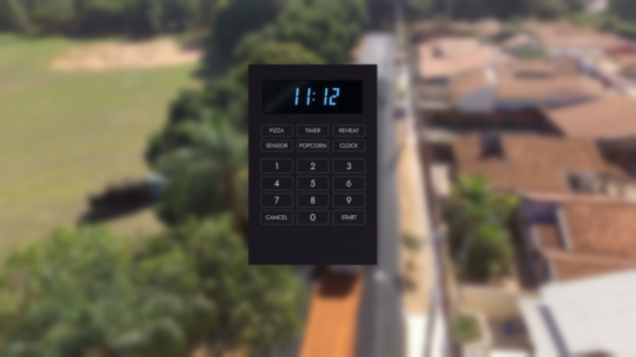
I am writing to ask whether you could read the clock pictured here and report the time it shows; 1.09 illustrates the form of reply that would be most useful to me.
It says 11.12
